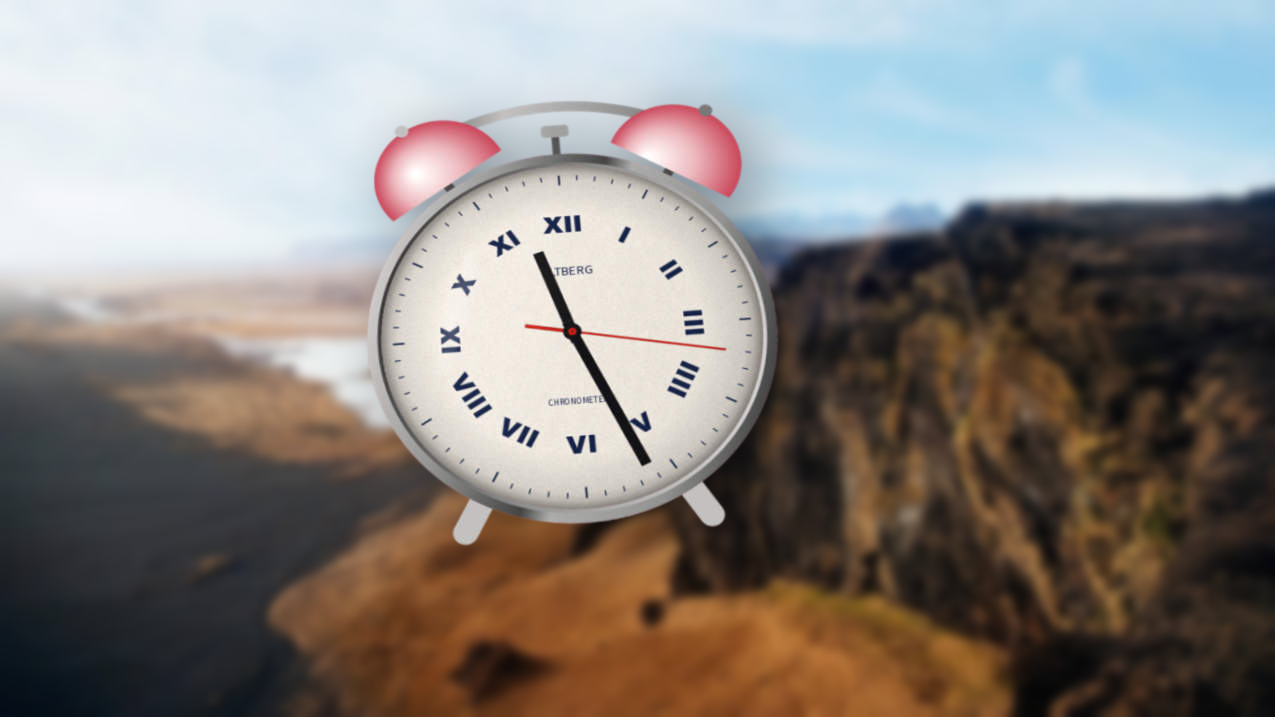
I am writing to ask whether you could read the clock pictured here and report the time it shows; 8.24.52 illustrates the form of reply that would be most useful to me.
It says 11.26.17
